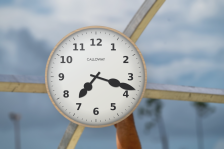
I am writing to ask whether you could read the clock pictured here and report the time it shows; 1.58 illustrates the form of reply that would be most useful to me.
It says 7.18
